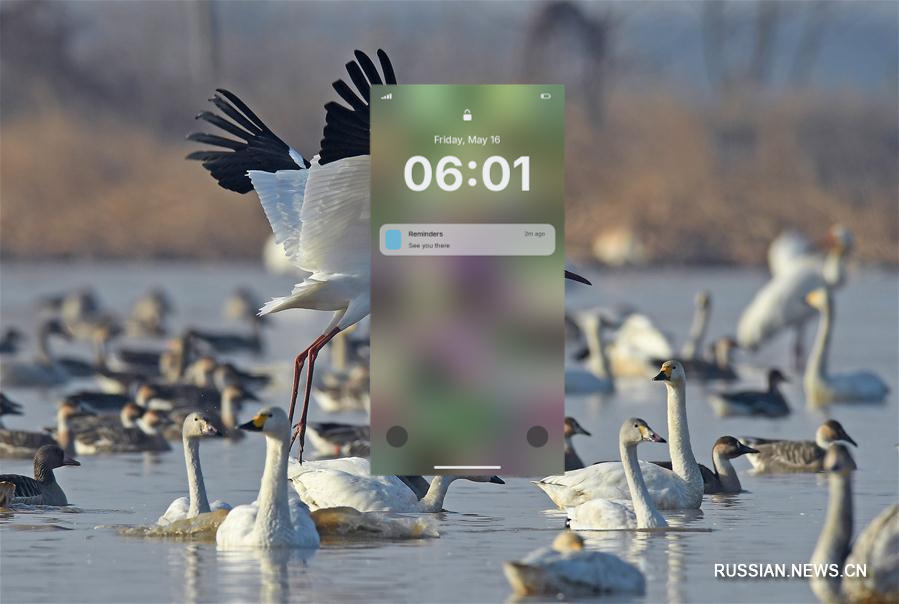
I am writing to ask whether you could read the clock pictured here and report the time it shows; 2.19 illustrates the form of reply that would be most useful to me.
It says 6.01
